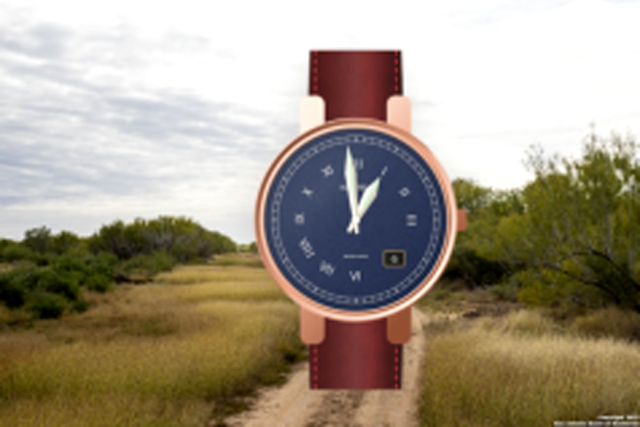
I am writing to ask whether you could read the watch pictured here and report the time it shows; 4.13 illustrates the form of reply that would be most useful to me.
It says 12.59
